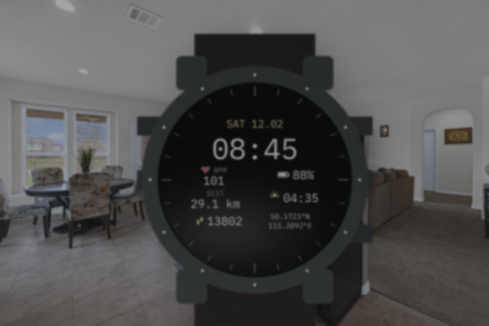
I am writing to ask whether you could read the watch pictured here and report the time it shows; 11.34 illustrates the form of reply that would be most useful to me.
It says 8.45
